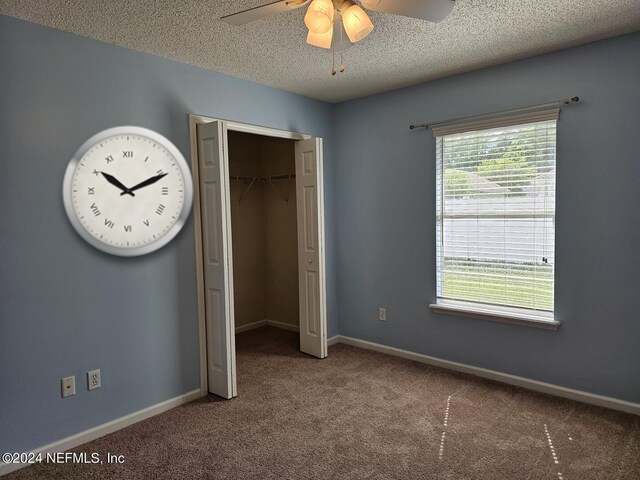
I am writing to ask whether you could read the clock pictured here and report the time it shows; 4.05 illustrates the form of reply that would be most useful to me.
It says 10.11
